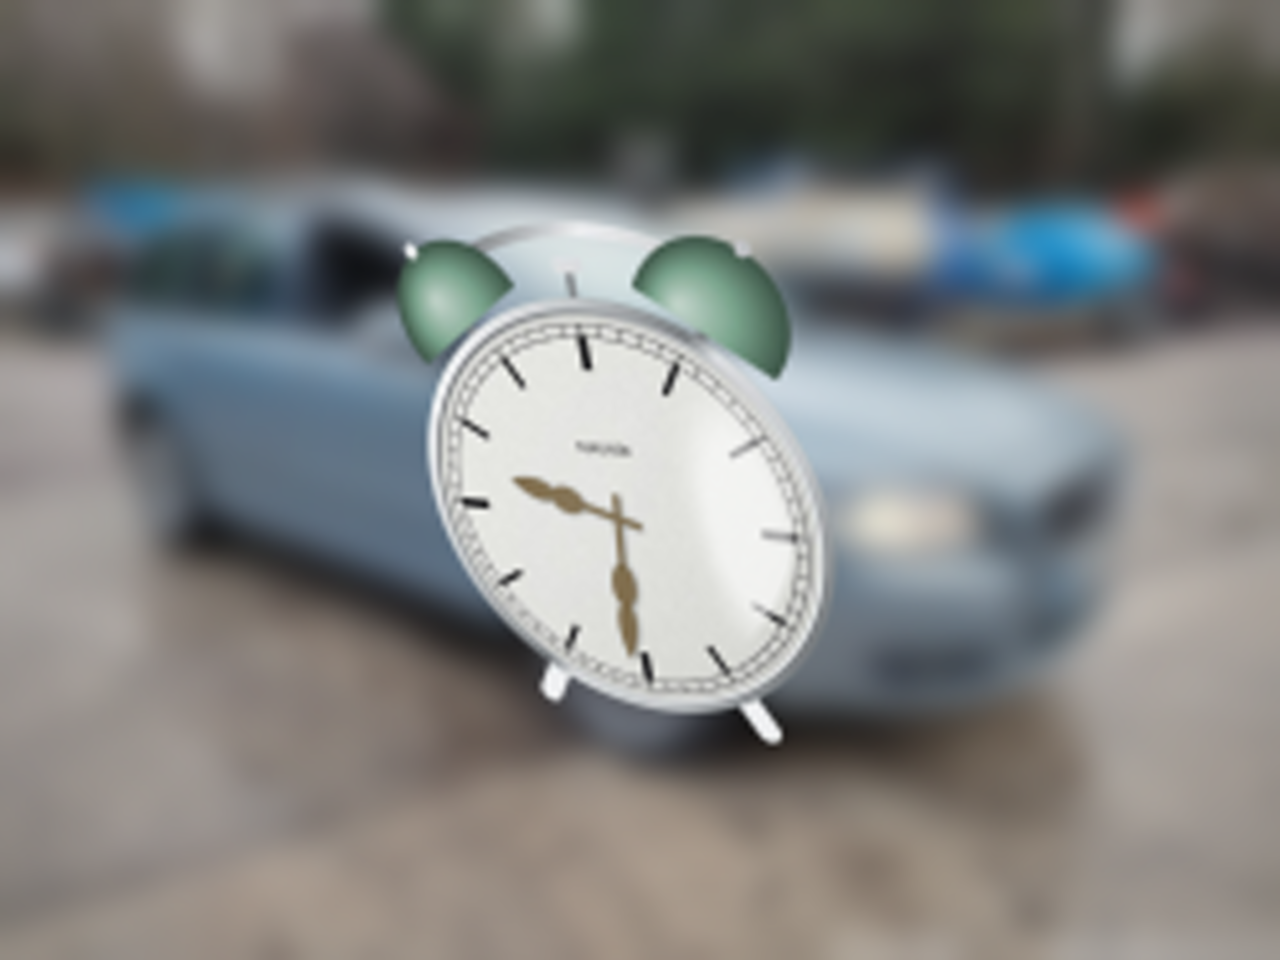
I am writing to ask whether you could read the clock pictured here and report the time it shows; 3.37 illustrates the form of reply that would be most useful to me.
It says 9.31
